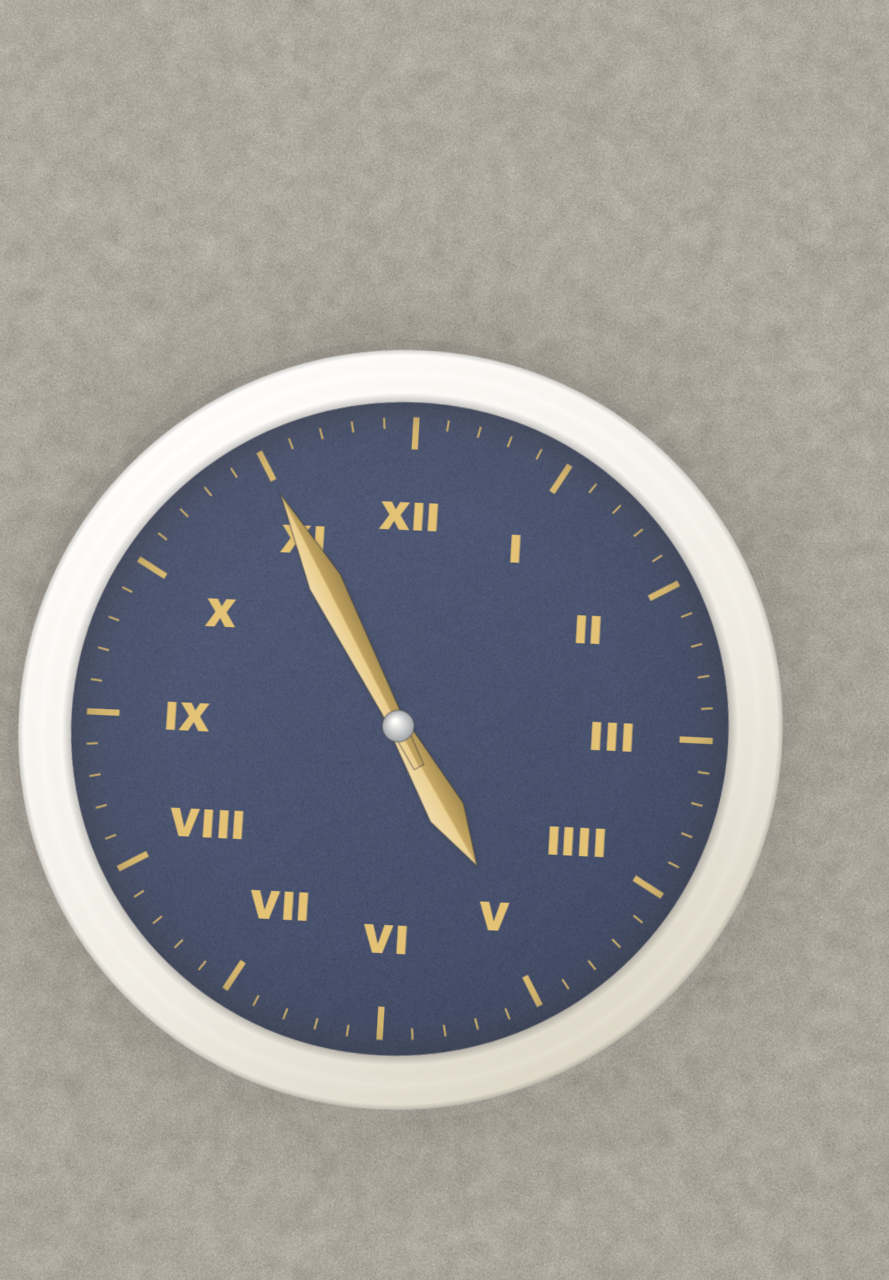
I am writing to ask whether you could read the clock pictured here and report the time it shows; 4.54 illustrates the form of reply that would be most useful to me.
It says 4.55
